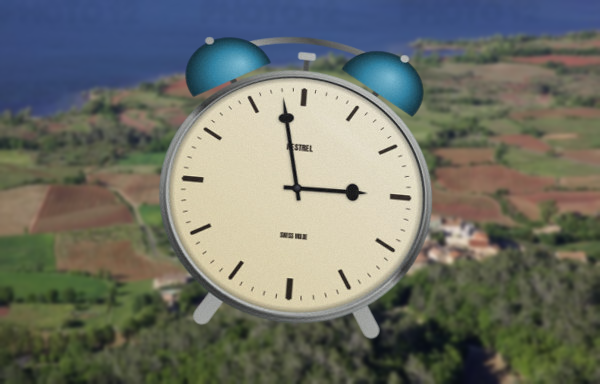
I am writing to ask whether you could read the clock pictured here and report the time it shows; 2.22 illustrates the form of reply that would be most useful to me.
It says 2.58
